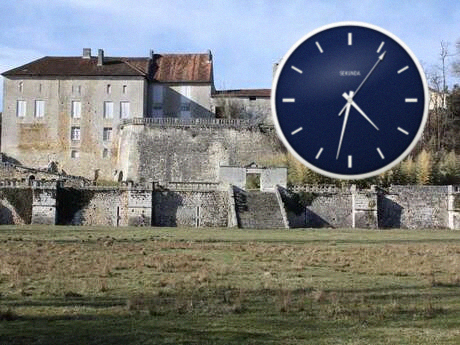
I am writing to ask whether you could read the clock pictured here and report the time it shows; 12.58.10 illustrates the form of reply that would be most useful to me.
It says 4.32.06
